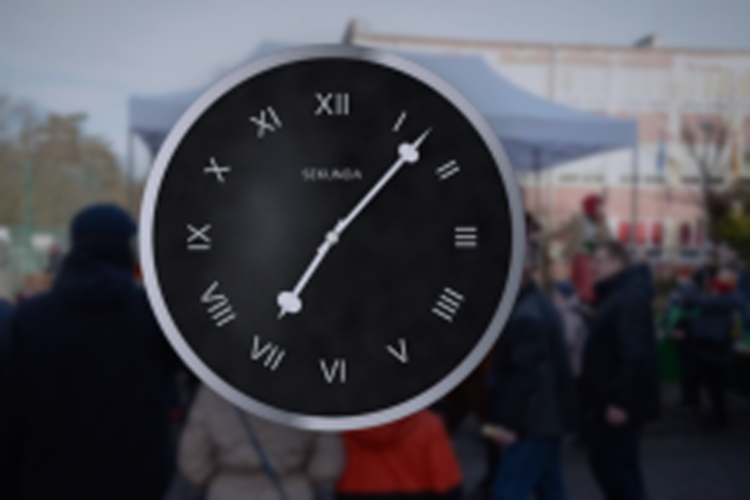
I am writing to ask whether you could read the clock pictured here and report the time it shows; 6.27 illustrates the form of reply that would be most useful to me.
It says 7.07
